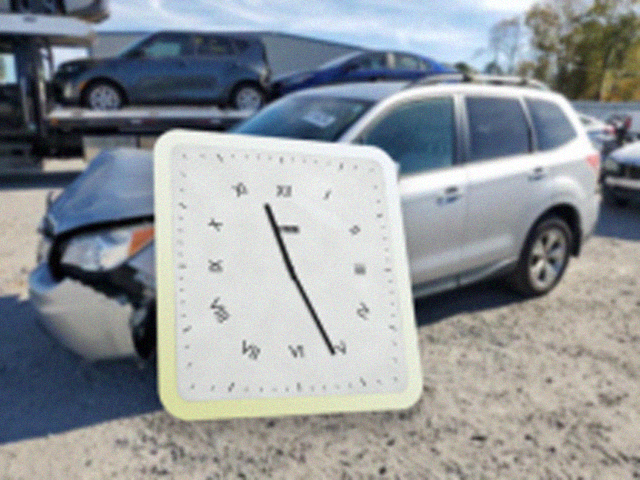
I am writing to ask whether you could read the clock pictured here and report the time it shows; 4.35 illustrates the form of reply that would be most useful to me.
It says 11.26
